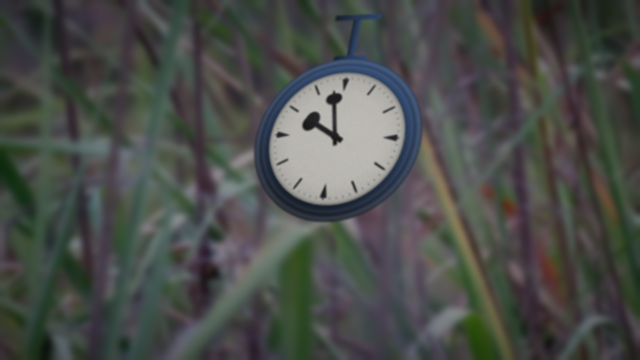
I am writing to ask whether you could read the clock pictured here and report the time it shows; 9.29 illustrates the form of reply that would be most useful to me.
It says 9.58
